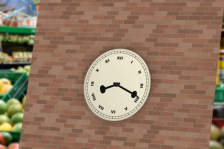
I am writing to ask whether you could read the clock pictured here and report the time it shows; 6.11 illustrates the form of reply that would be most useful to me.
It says 8.19
